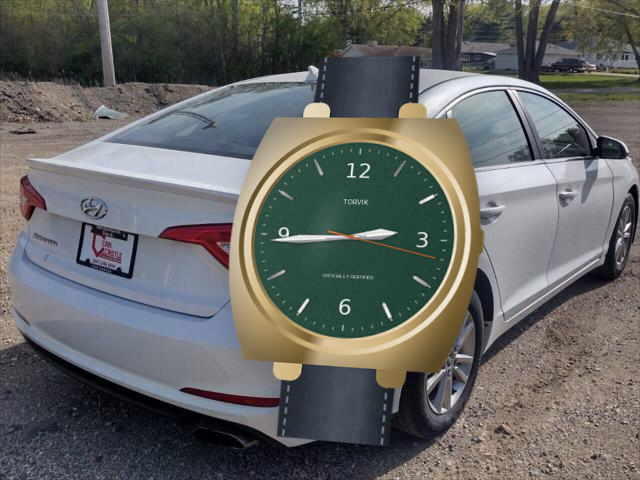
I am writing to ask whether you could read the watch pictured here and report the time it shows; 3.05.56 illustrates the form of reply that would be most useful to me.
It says 2.44.17
